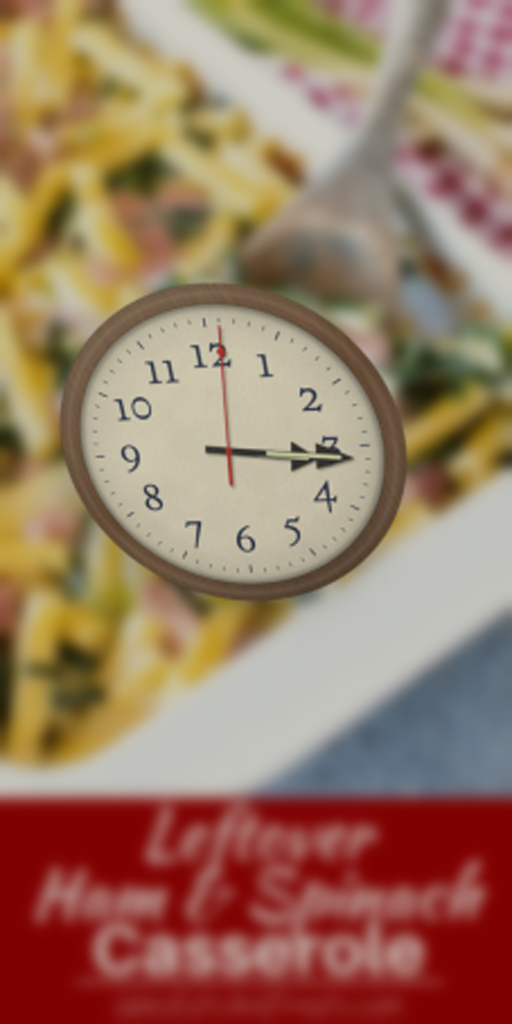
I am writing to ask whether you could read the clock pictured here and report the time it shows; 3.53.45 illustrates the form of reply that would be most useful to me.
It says 3.16.01
